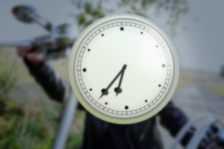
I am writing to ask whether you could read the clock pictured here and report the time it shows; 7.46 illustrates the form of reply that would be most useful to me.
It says 6.37
